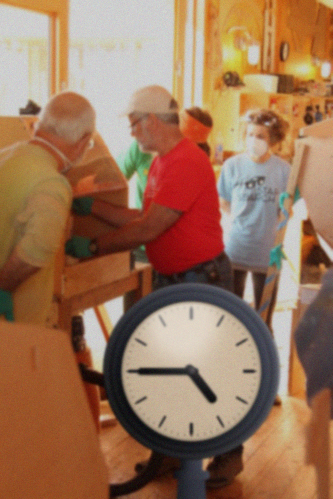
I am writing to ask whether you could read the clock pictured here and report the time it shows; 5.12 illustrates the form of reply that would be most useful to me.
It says 4.45
